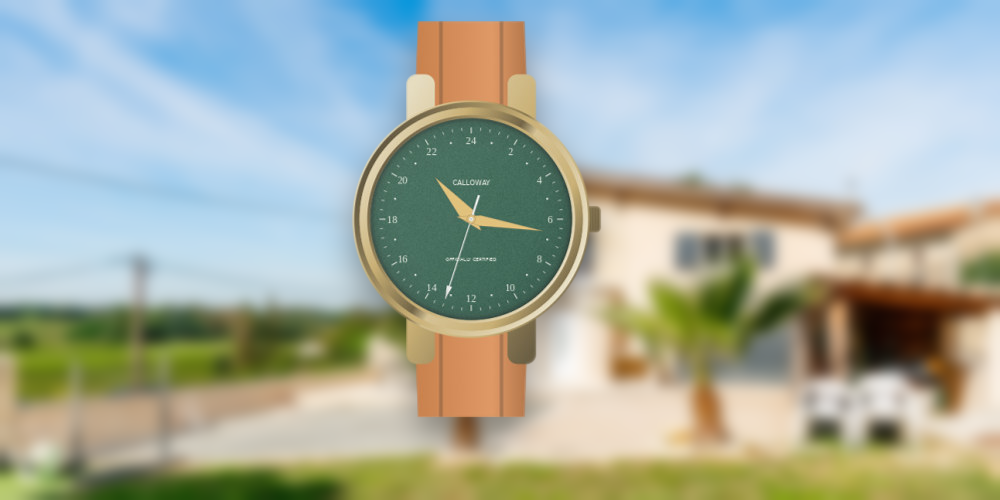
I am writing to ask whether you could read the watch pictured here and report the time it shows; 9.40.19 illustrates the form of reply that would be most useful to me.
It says 21.16.33
